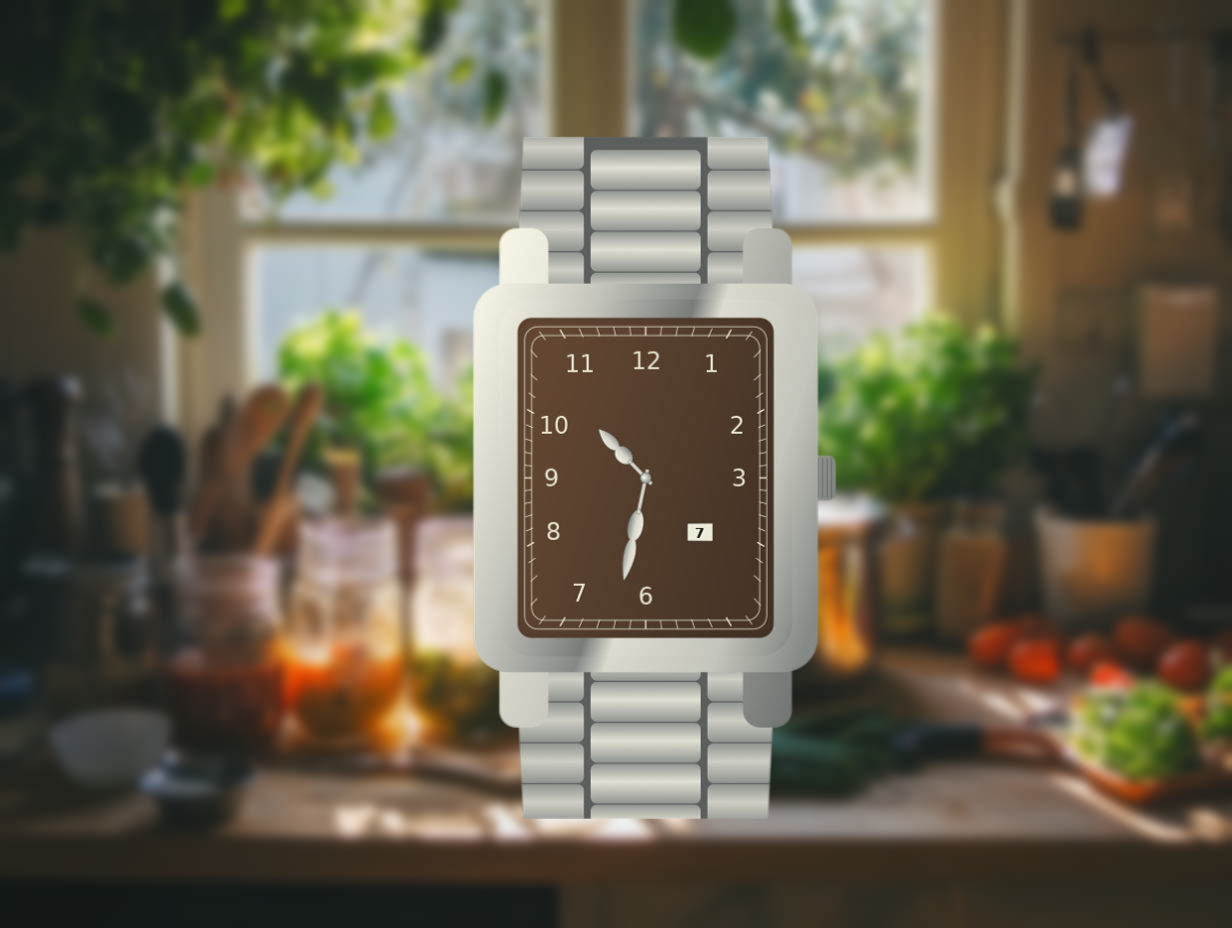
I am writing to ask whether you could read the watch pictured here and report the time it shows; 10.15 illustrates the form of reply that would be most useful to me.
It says 10.32
